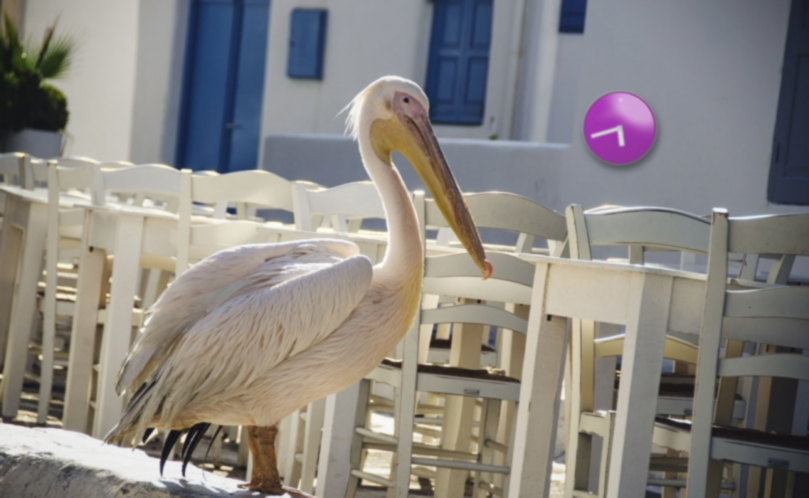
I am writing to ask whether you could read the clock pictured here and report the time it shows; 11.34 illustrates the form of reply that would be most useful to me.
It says 5.42
